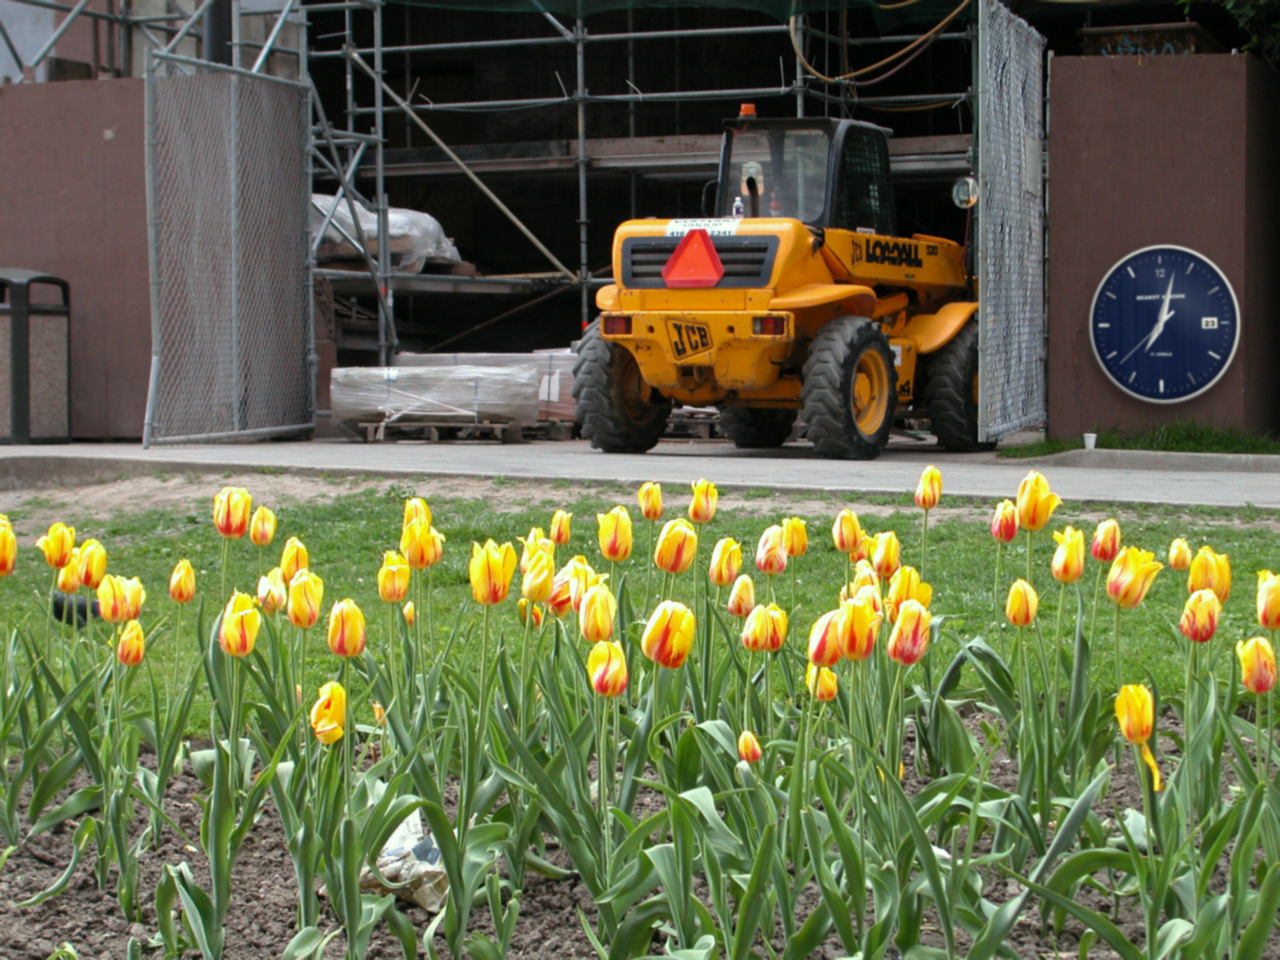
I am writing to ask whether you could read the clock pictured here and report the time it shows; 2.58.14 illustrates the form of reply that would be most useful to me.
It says 7.02.38
